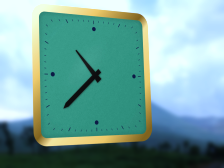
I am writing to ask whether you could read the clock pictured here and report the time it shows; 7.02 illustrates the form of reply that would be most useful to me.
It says 10.38
